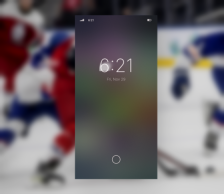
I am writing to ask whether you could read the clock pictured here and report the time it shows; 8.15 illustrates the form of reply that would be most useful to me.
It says 6.21
